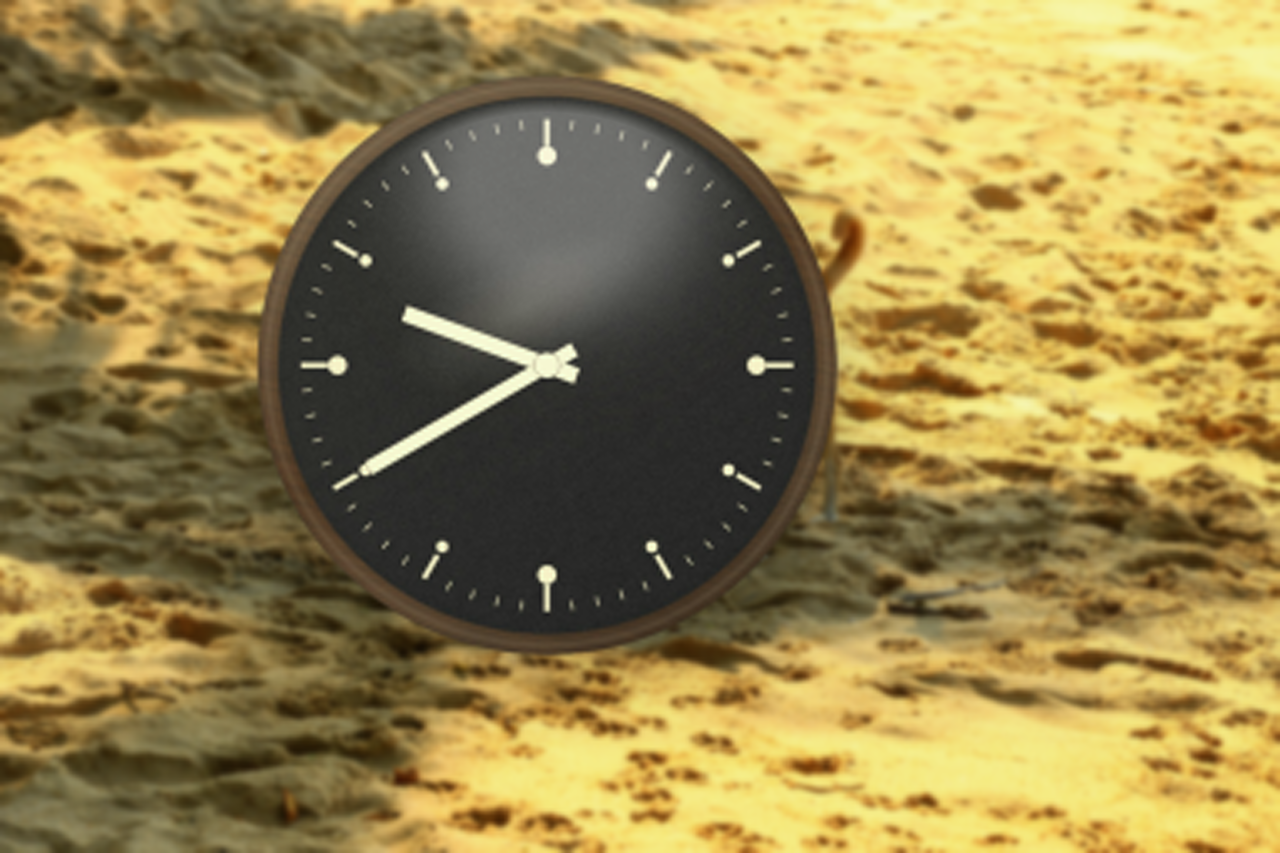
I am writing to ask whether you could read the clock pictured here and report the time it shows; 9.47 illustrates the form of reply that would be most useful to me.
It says 9.40
